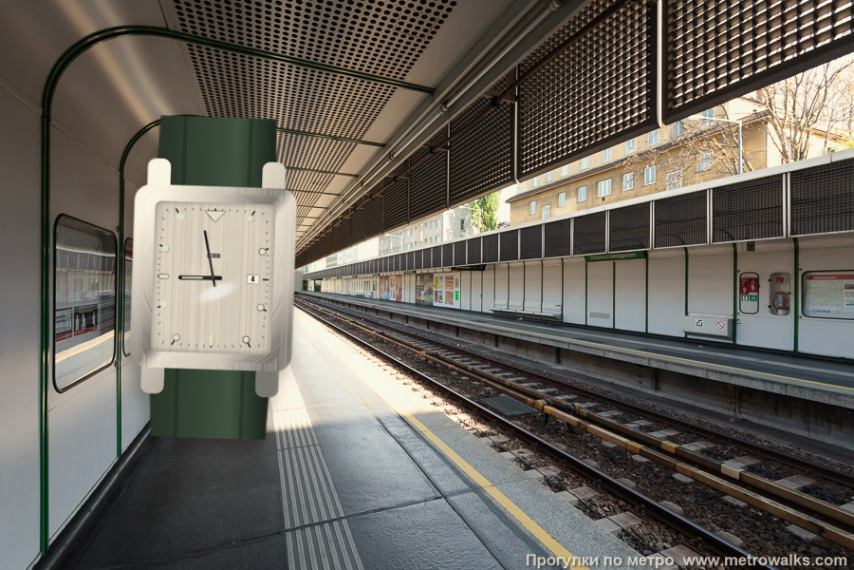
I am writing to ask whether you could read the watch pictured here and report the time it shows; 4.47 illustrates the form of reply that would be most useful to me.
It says 8.58
